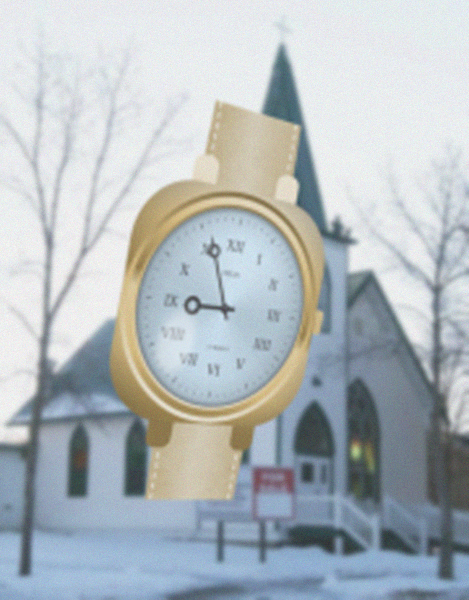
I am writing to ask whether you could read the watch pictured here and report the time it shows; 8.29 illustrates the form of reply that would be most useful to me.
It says 8.56
